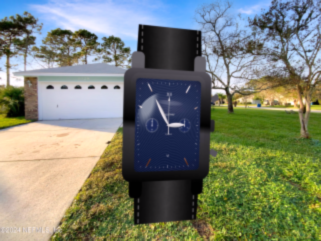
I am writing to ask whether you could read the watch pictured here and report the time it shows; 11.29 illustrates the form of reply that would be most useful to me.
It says 2.55
